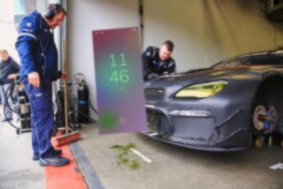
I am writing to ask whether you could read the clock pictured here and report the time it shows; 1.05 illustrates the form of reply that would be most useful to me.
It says 11.46
